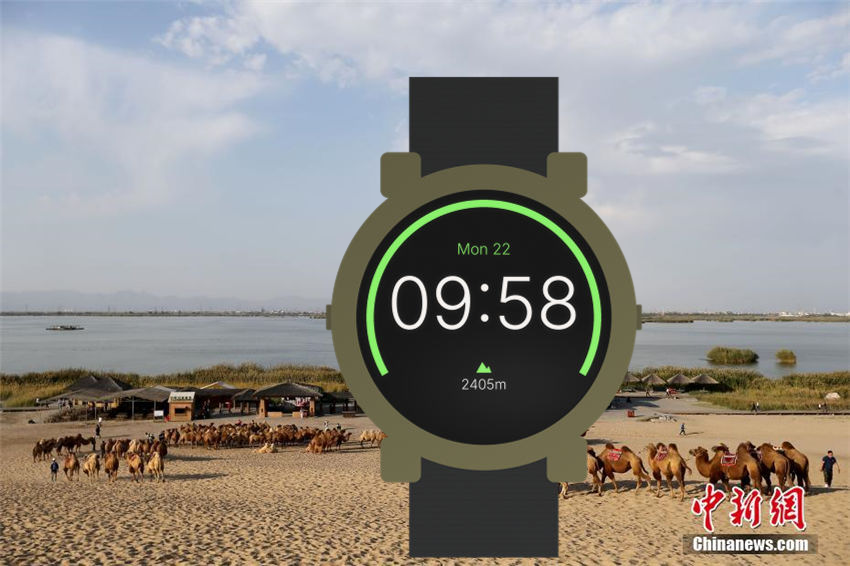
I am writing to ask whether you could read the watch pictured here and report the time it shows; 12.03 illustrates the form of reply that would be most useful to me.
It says 9.58
